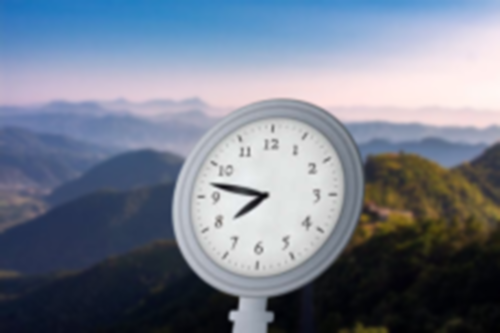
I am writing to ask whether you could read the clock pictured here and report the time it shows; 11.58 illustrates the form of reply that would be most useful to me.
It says 7.47
